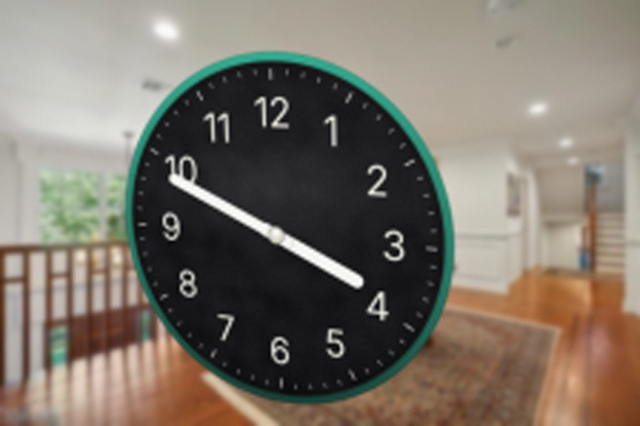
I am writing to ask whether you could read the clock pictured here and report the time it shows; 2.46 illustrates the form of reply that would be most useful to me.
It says 3.49
